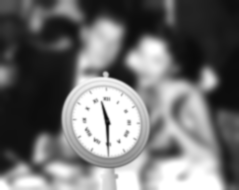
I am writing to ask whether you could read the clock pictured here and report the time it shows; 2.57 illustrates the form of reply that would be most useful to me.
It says 11.30
